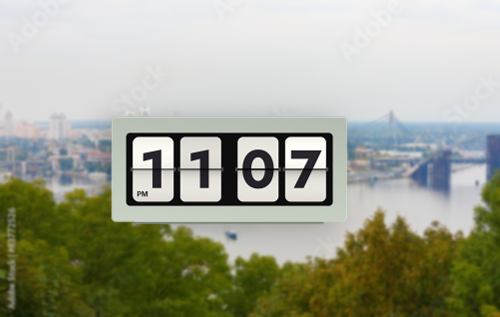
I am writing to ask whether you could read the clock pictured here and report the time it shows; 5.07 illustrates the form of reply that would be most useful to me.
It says 11.07
